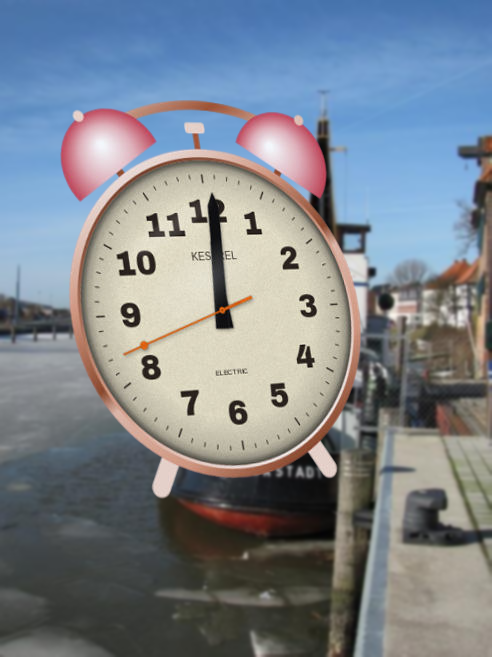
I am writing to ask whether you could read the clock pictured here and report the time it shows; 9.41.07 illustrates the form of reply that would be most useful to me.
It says 12.00.42
